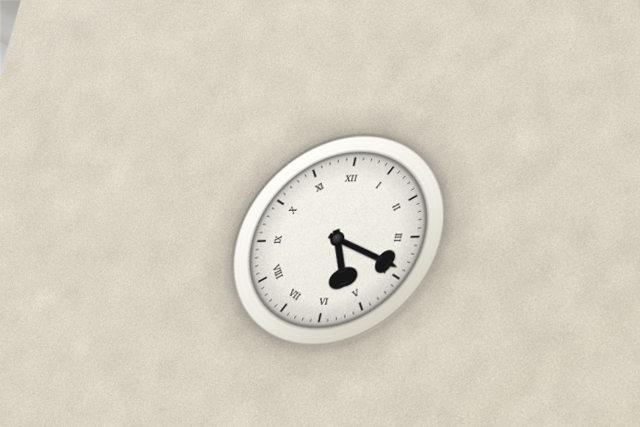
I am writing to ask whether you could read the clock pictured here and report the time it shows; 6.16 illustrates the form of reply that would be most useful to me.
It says 5.19
